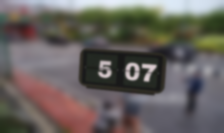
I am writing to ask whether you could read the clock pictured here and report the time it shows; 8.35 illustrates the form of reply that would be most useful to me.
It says 5.07
